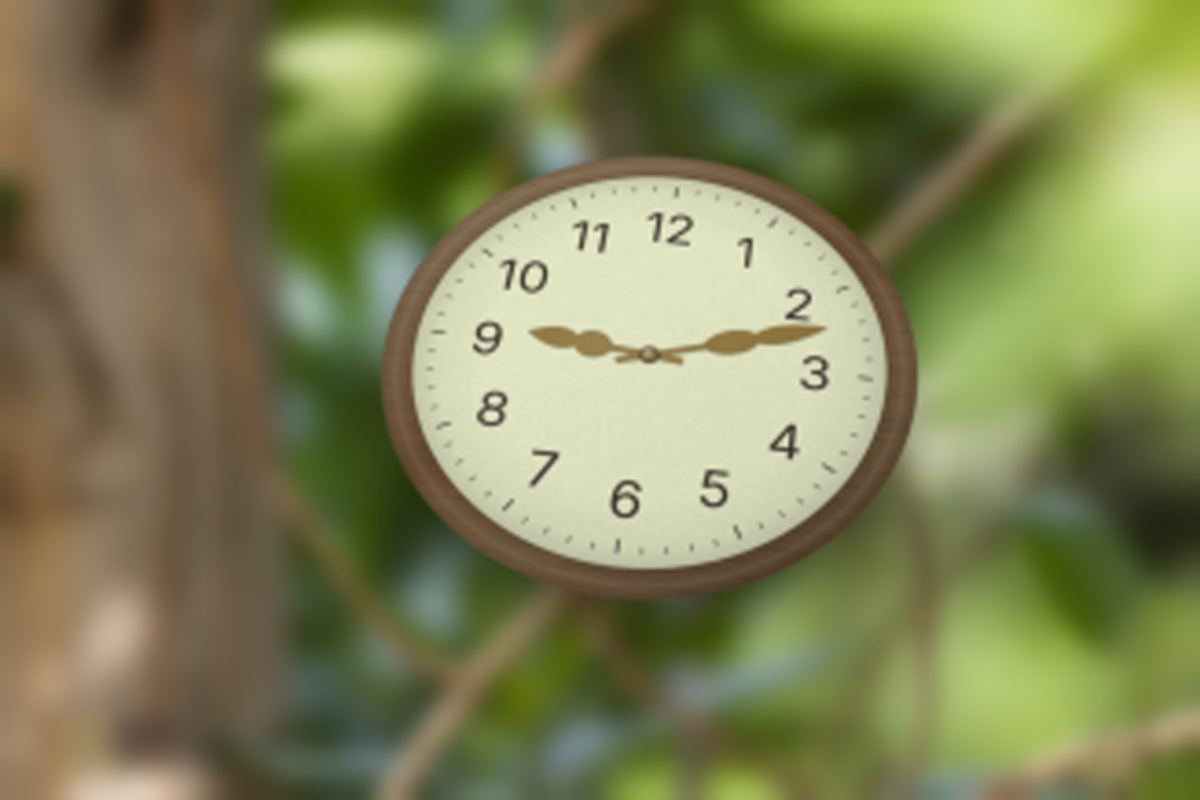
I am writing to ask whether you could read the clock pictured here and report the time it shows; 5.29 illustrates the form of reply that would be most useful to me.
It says 9.12
